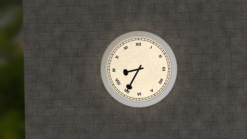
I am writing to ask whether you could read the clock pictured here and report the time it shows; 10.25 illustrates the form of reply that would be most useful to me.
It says 8.35
